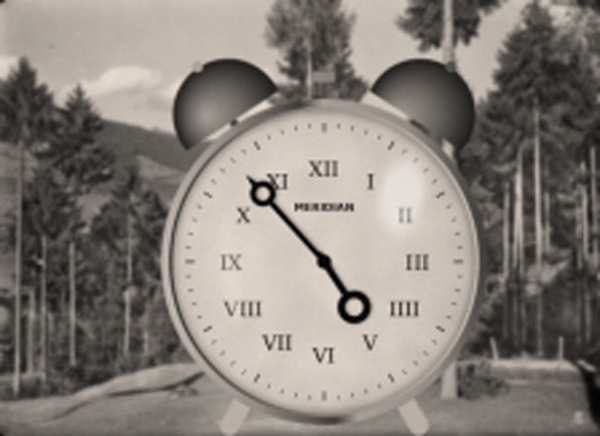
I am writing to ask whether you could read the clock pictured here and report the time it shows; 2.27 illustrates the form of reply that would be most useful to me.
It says 4.53
